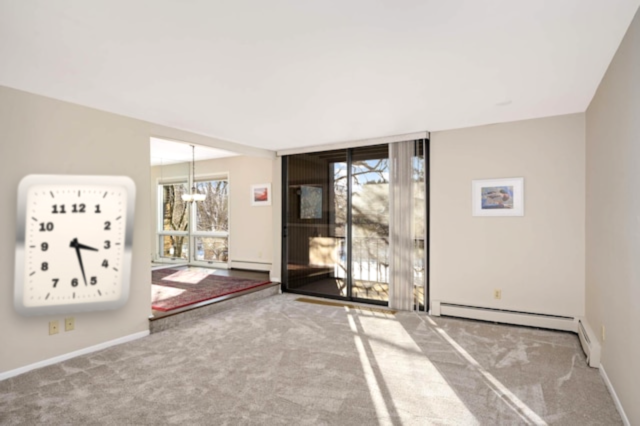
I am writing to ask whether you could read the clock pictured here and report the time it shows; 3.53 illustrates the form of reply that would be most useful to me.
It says 3.27
